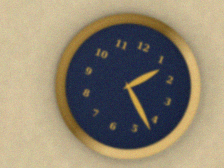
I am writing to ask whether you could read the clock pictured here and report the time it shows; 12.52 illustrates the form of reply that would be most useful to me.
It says 1.22
